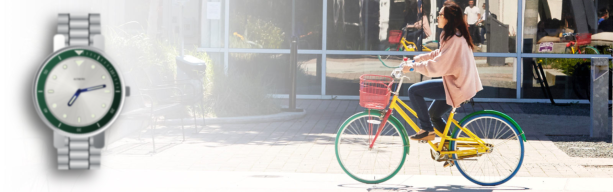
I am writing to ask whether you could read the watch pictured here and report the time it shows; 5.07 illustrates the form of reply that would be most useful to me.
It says 7.13
